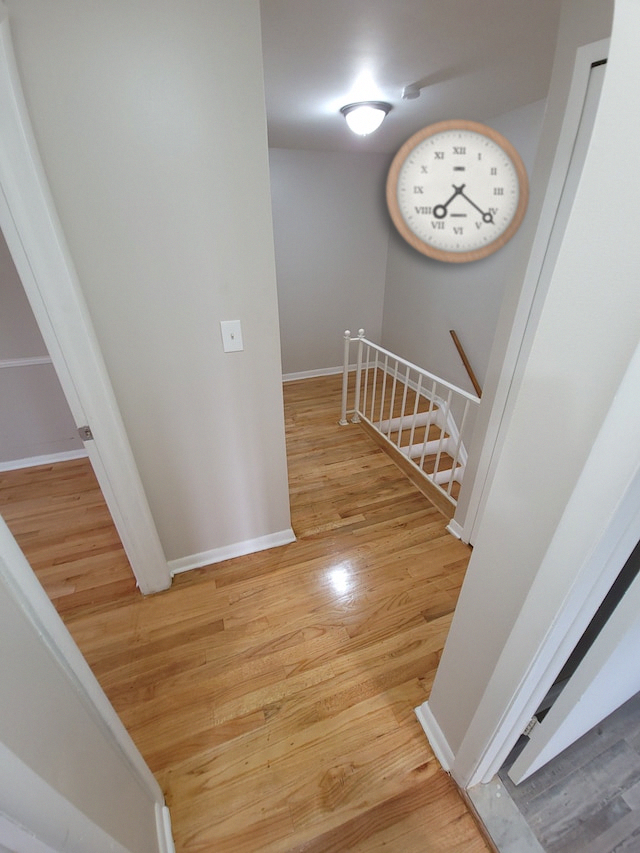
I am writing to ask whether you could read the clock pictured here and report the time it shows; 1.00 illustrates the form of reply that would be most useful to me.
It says 7.22
